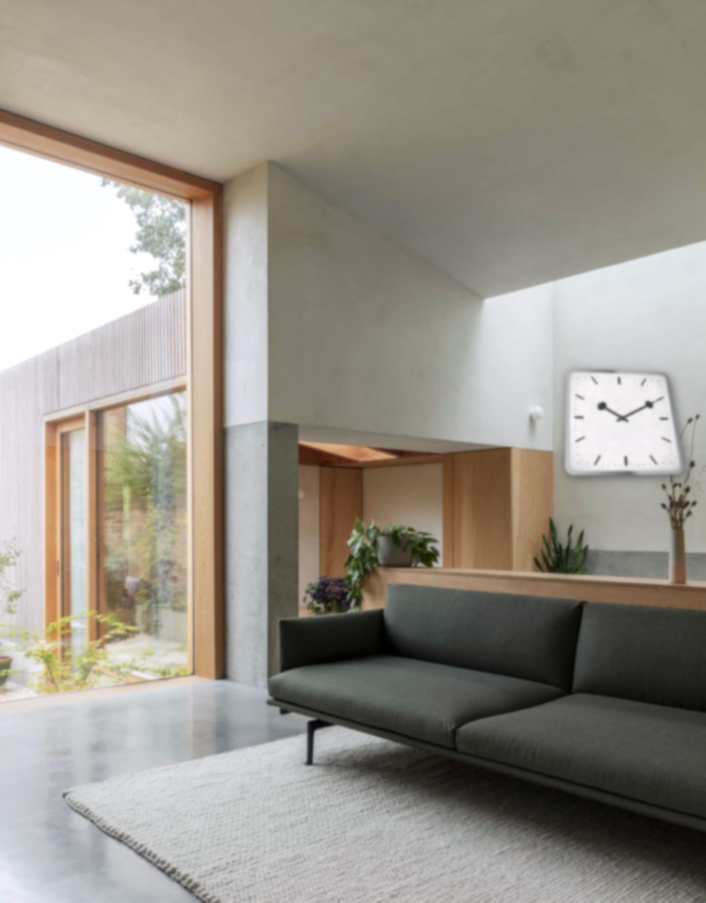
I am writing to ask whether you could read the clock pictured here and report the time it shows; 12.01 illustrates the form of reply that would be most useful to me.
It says 10.10
